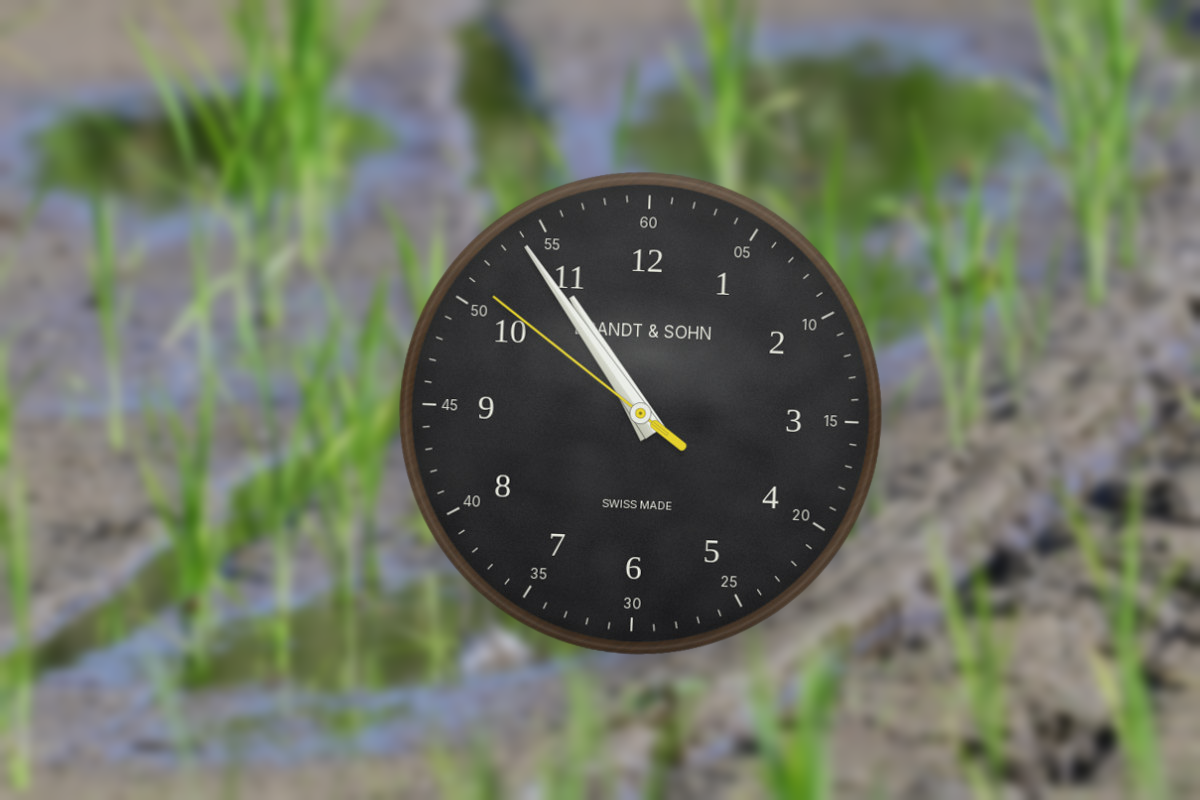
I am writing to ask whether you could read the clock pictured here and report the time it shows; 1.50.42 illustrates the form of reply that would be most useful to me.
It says 10.53.51
